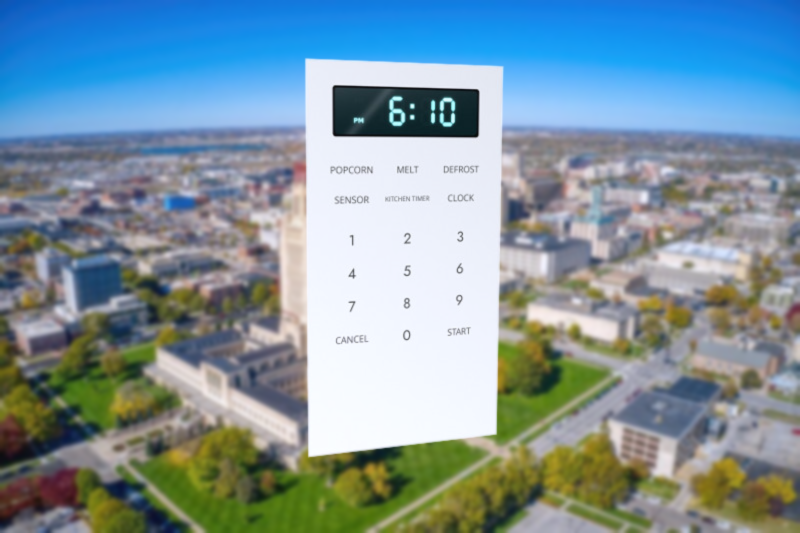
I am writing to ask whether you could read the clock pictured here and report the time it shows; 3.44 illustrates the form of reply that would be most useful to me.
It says 6.10
